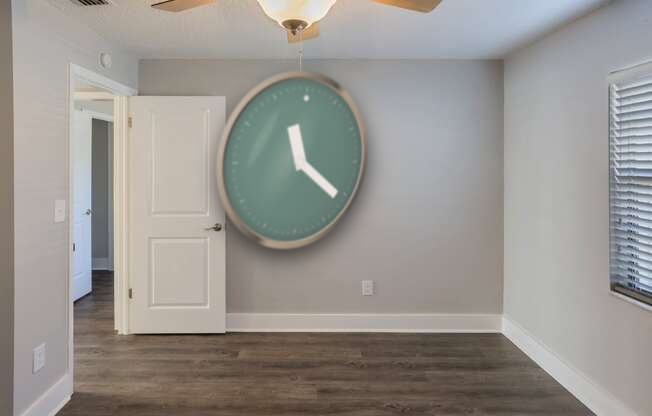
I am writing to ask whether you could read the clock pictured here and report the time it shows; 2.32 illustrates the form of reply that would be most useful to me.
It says 11.21
